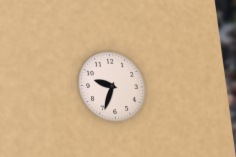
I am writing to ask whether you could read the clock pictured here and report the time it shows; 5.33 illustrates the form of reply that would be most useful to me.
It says 9.34
